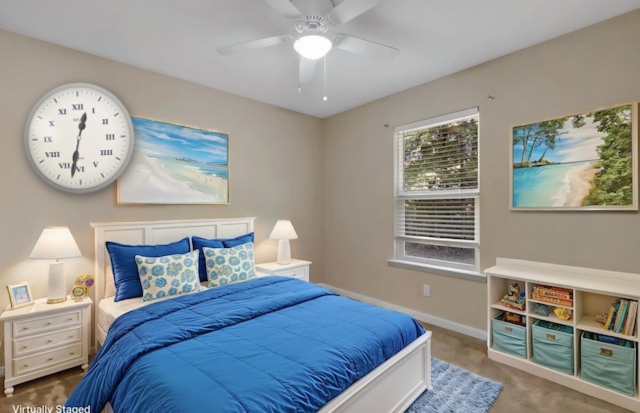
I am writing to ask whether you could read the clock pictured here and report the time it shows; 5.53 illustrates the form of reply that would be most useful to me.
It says 12.32
